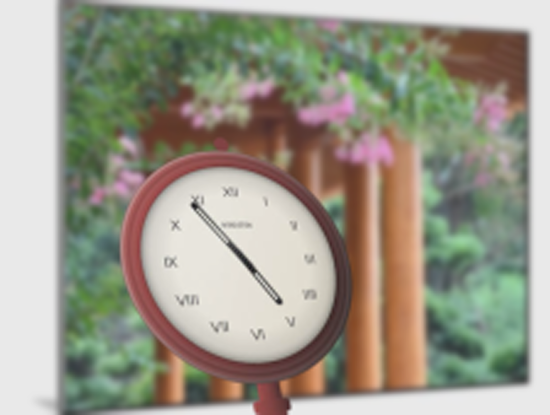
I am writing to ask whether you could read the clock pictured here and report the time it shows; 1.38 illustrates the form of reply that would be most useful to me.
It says 4.54
